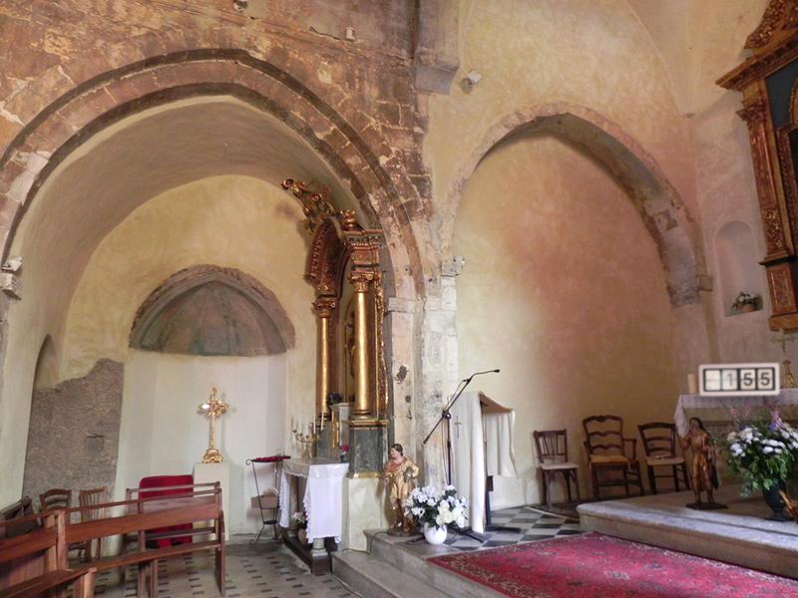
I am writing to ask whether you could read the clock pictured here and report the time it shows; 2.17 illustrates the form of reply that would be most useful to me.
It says 1.55
